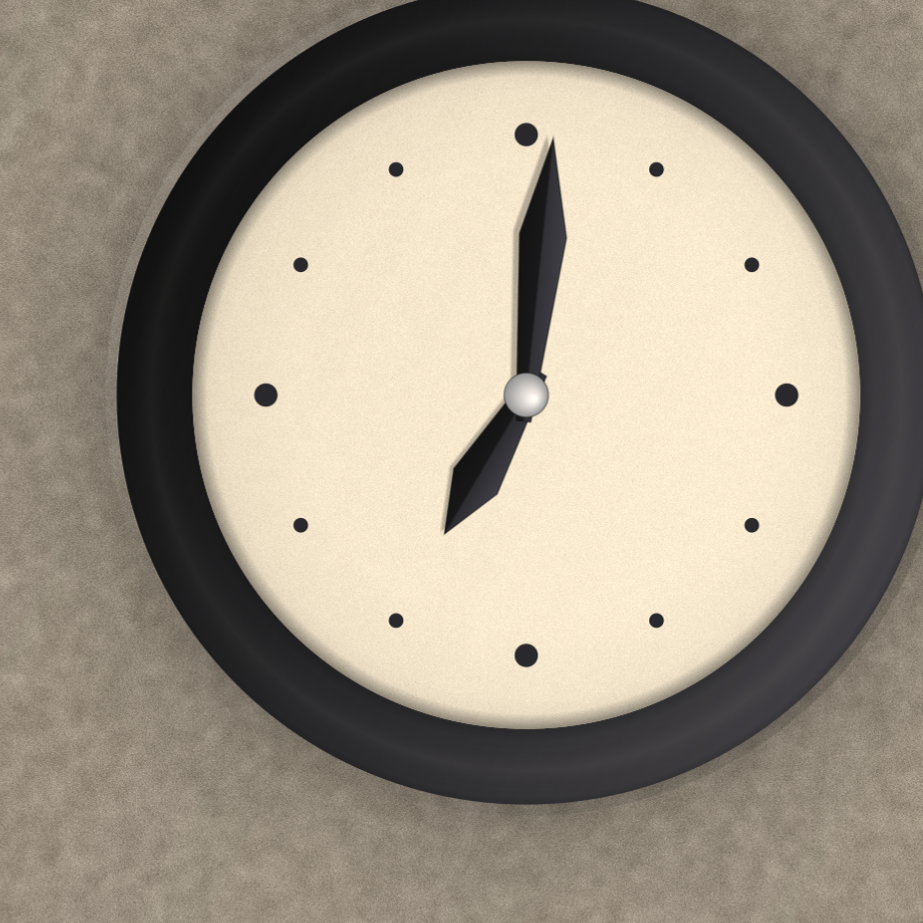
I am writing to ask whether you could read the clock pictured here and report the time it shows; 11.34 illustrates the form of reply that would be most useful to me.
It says 7.01
